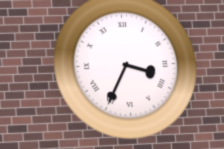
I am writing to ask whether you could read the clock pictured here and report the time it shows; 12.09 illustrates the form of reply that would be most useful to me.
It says 3.35
